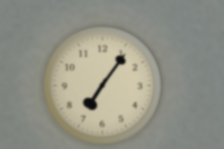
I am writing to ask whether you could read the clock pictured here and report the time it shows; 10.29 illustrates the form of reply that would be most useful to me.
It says 7.06
